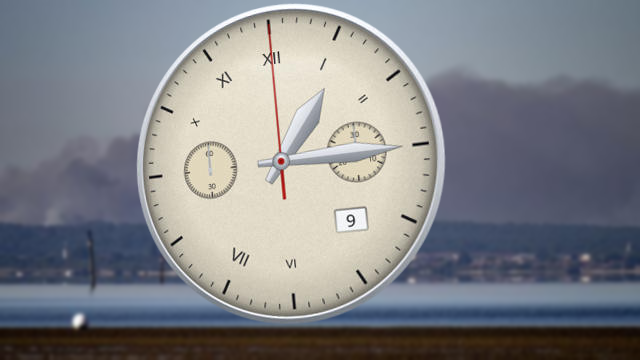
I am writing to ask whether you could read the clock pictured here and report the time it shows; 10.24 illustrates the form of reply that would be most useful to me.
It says 1.15
